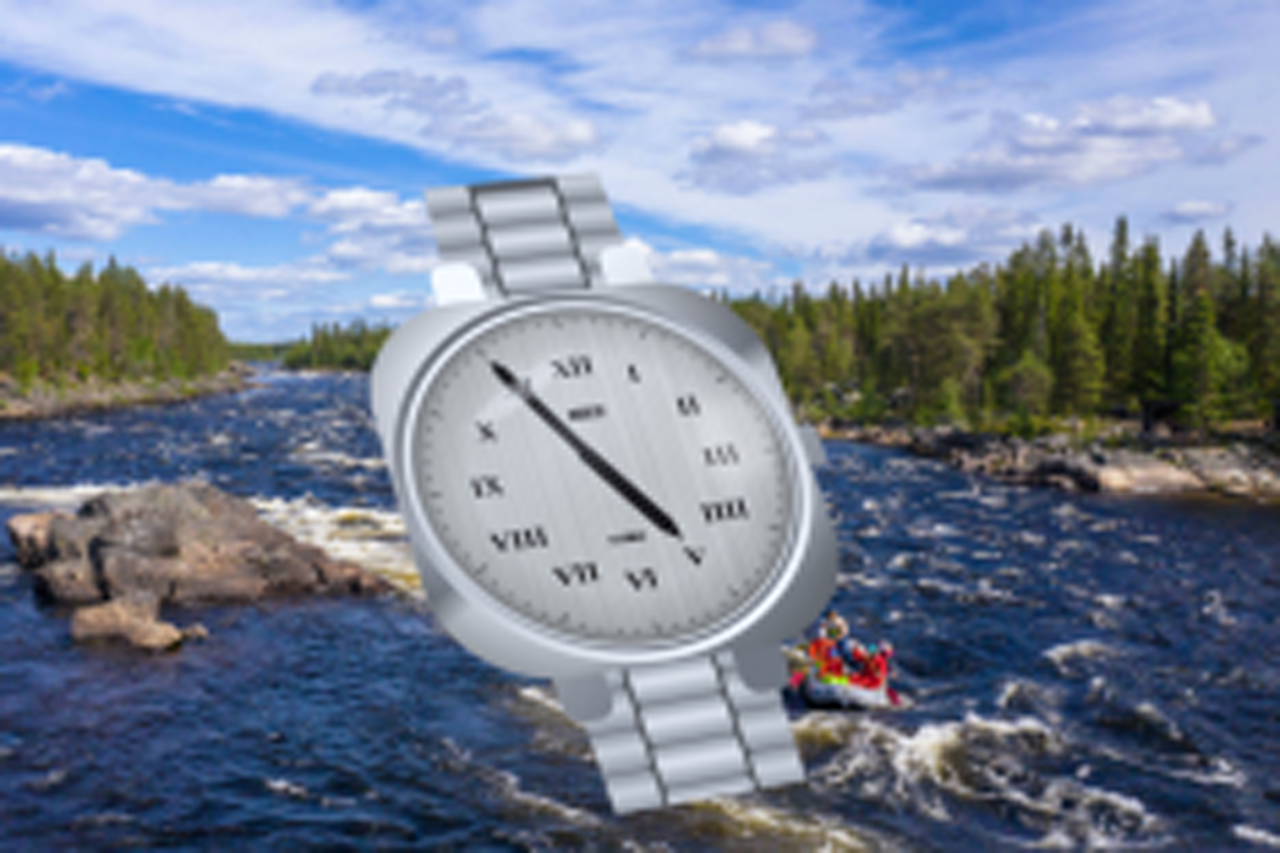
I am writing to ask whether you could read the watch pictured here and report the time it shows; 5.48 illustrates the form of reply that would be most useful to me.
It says 4.55
